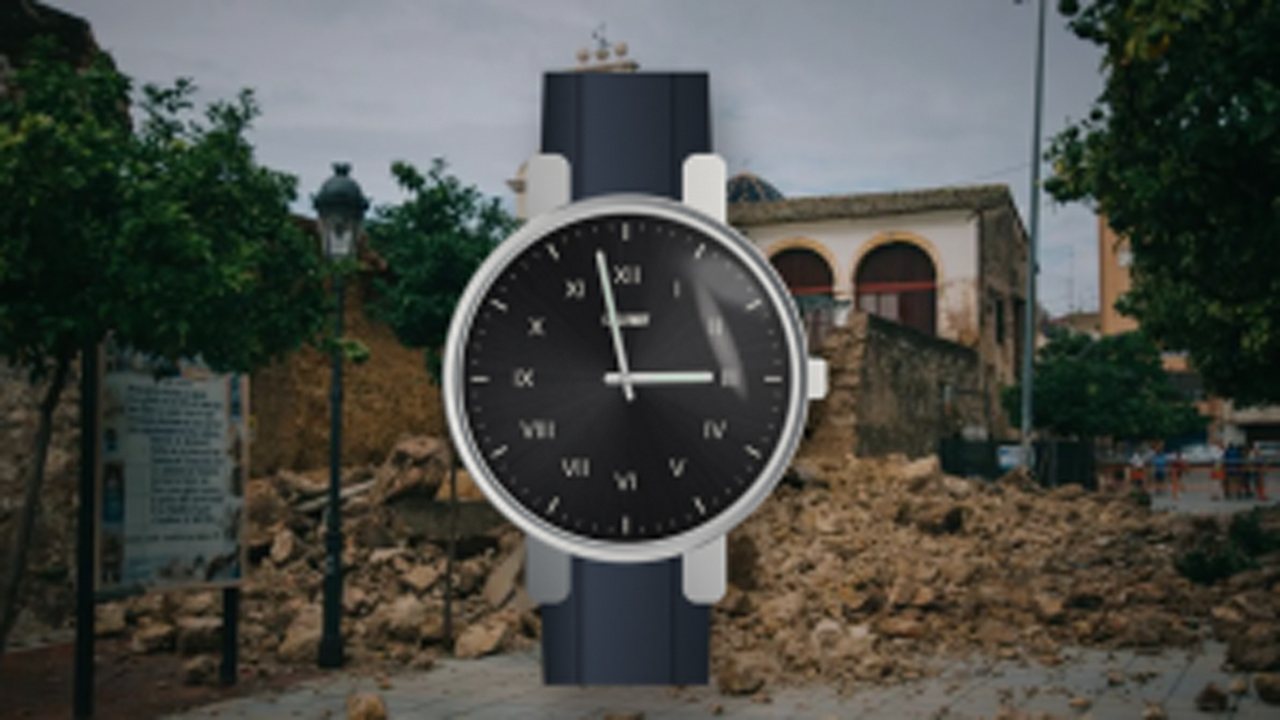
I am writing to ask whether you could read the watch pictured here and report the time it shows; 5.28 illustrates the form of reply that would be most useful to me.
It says 2.58
